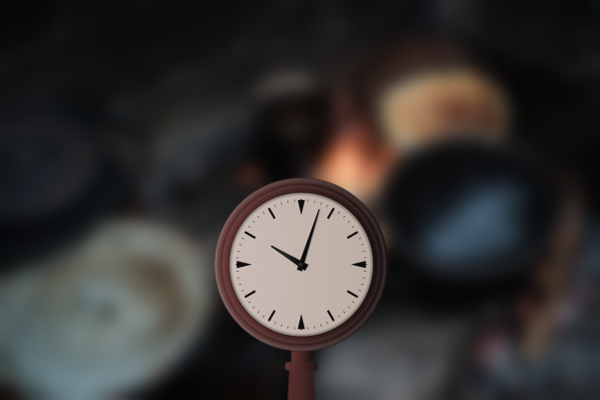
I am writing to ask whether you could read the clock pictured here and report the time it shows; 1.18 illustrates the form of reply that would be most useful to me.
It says 10.03
